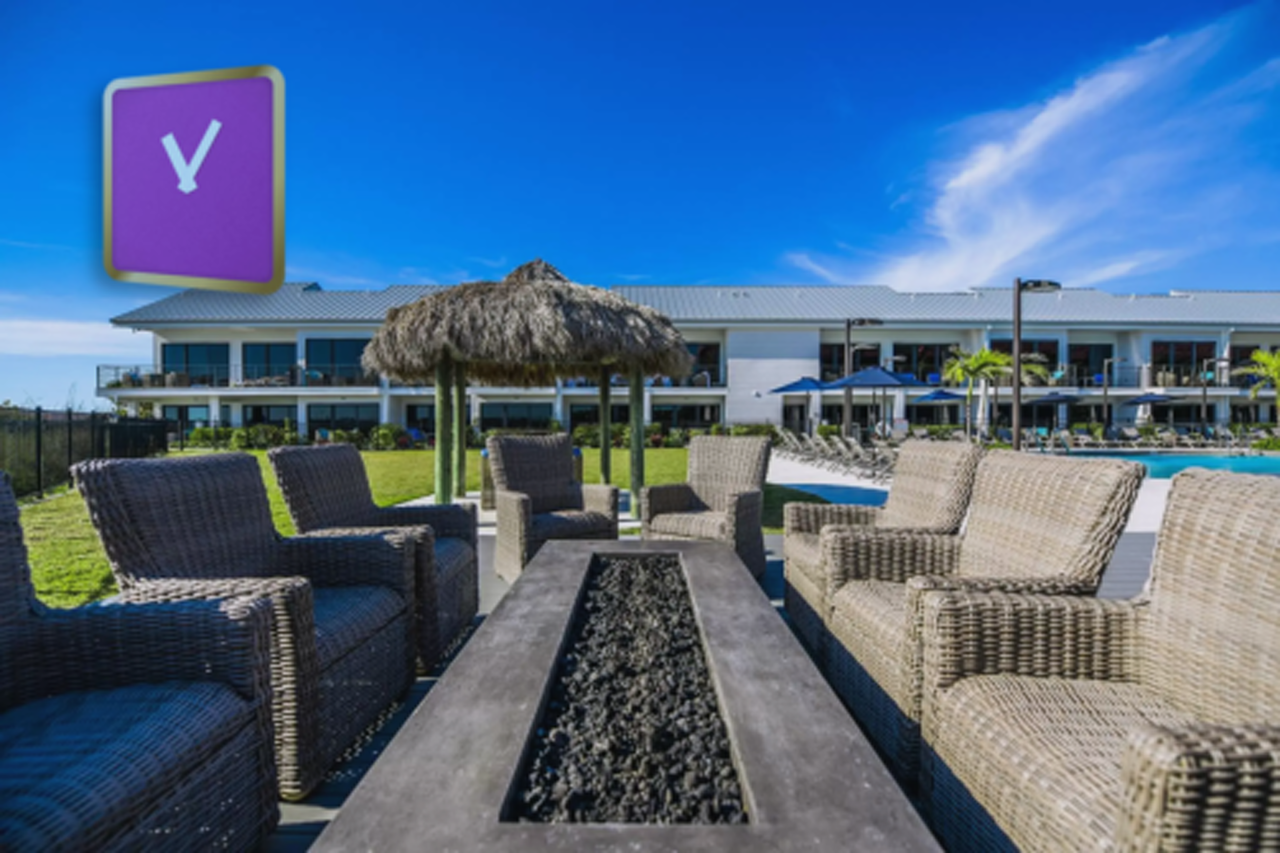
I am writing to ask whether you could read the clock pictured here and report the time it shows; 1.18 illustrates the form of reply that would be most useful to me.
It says 11.05
